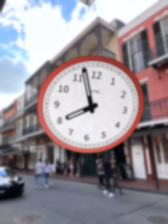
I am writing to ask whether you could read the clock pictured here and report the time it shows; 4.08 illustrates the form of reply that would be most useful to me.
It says 7.57
